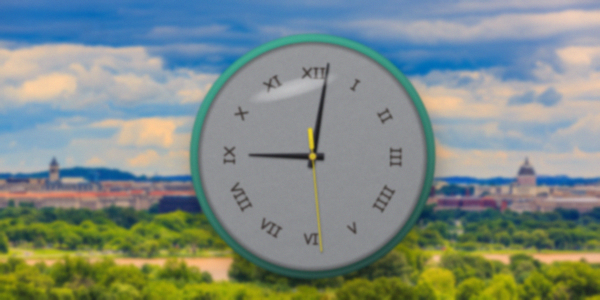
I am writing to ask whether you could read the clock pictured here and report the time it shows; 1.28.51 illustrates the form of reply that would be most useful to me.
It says 9.01.29
